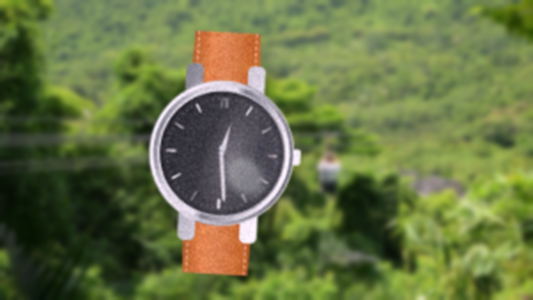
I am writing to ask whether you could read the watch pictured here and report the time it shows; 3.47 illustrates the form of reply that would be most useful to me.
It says 12.29
